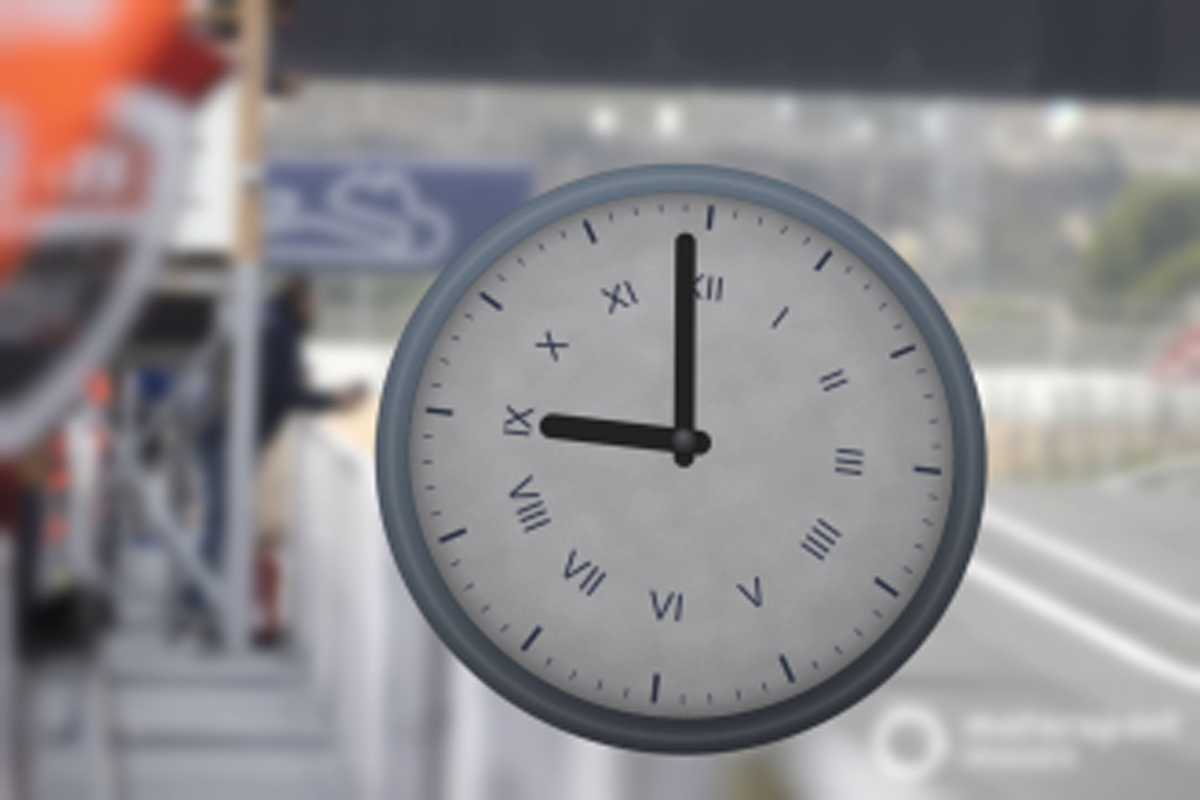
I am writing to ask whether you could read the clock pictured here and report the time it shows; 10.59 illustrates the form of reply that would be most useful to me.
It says 8.59
